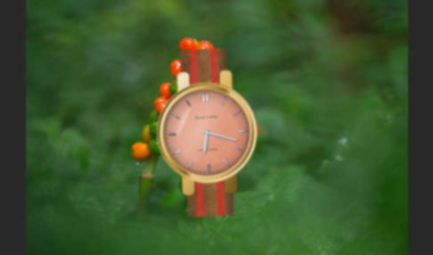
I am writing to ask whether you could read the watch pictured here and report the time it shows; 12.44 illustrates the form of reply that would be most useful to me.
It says 6.18
